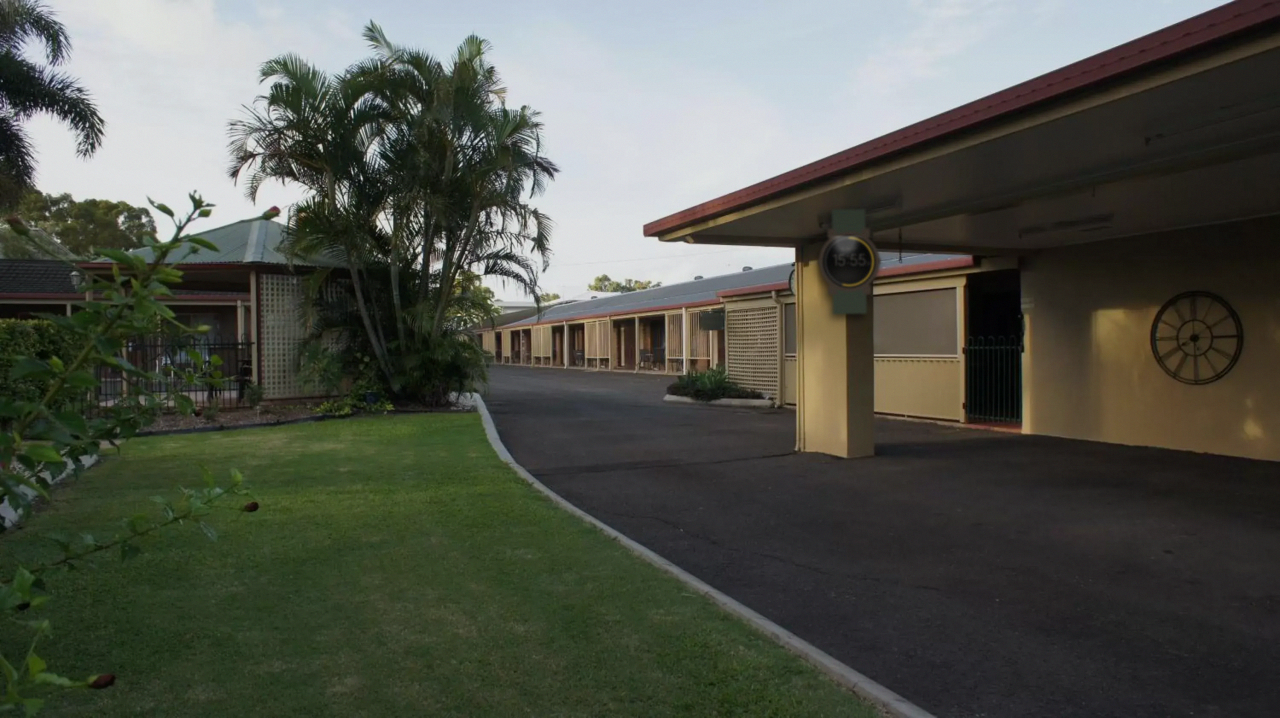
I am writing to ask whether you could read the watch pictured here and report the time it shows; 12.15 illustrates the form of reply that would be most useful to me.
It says 15.55
